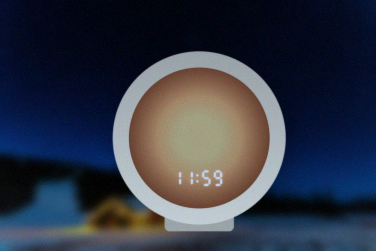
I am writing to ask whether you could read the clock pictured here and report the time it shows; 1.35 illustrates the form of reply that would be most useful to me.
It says 11.59
